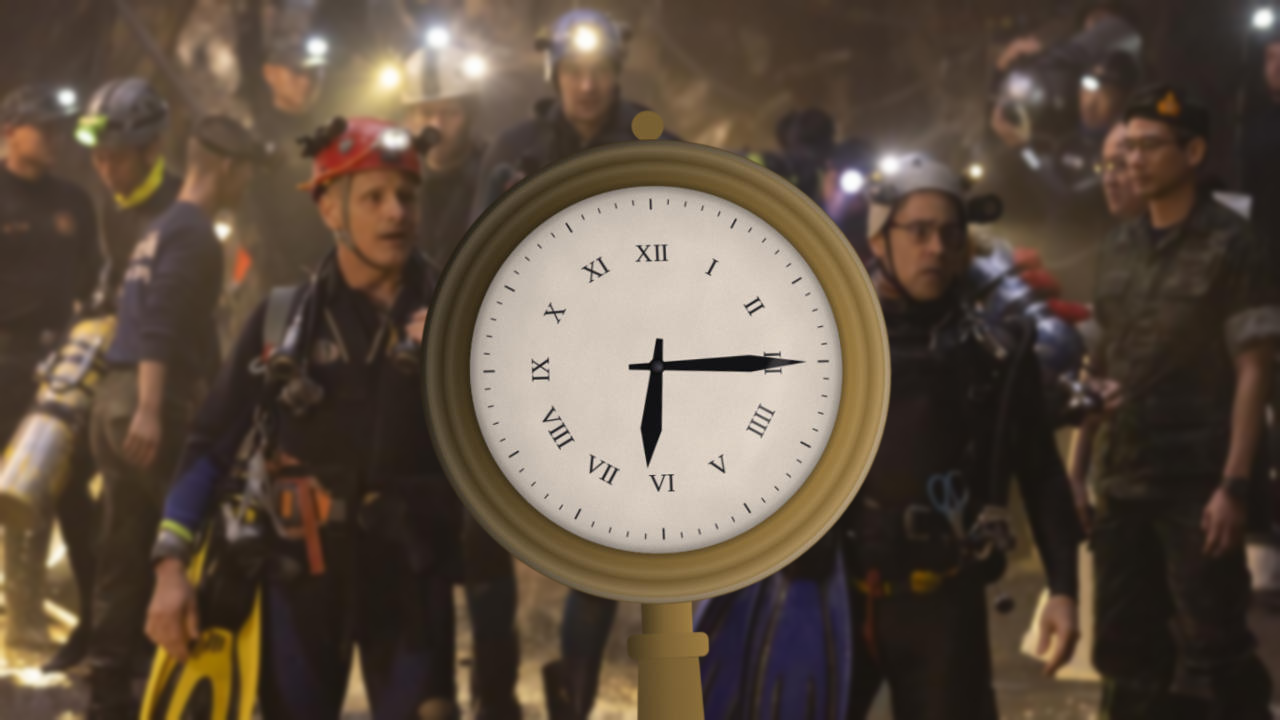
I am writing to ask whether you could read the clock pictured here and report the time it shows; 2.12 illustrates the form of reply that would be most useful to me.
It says 6.15
